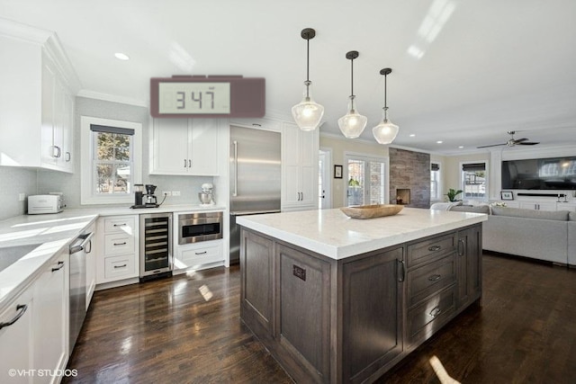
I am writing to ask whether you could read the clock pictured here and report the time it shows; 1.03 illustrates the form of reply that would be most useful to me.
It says 3.47
